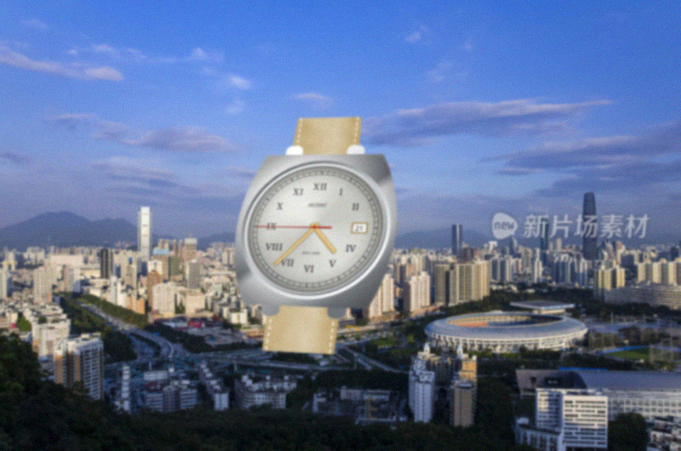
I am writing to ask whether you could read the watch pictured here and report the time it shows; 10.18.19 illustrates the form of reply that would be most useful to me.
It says 4.36.45
